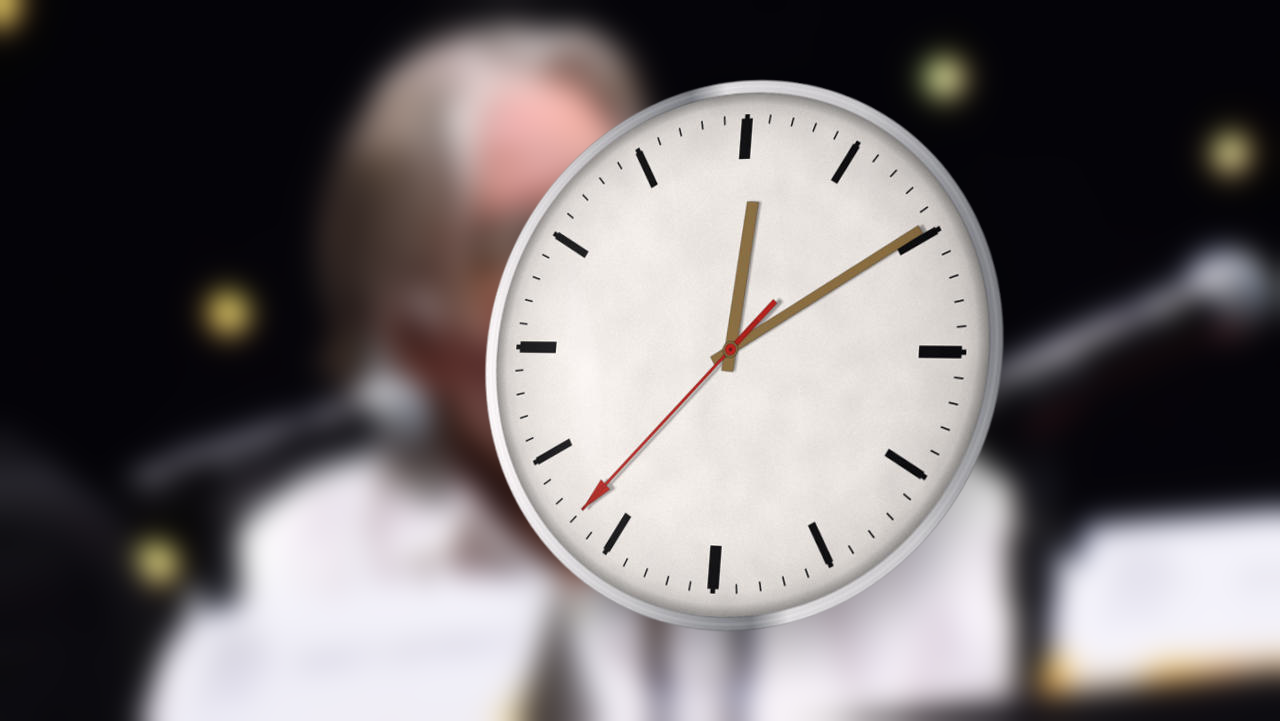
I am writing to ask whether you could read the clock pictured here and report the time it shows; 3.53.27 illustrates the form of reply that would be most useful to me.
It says 12.09.37
